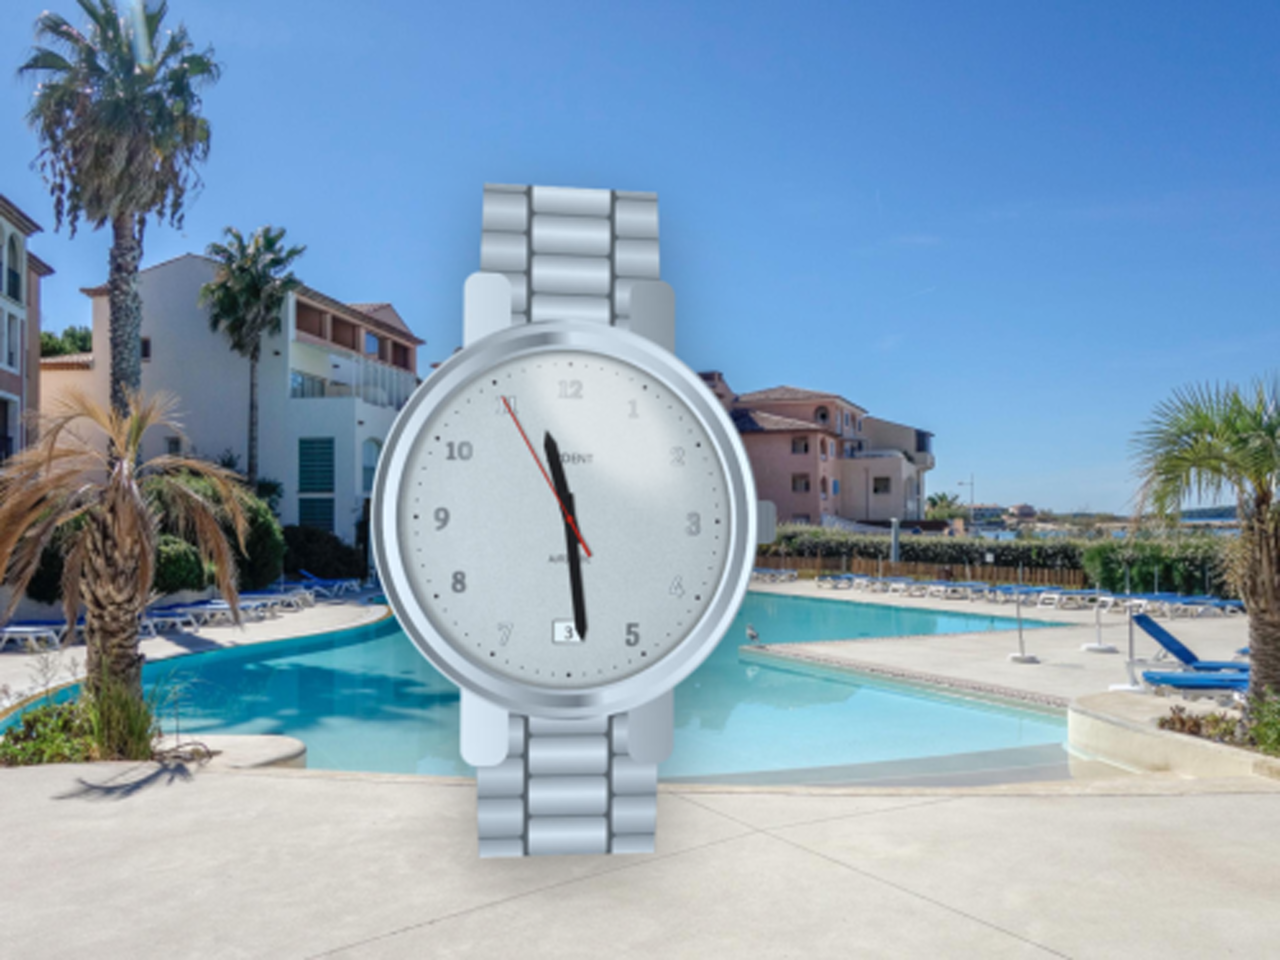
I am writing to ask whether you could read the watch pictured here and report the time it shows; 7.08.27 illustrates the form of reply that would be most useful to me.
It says 11.28.55
